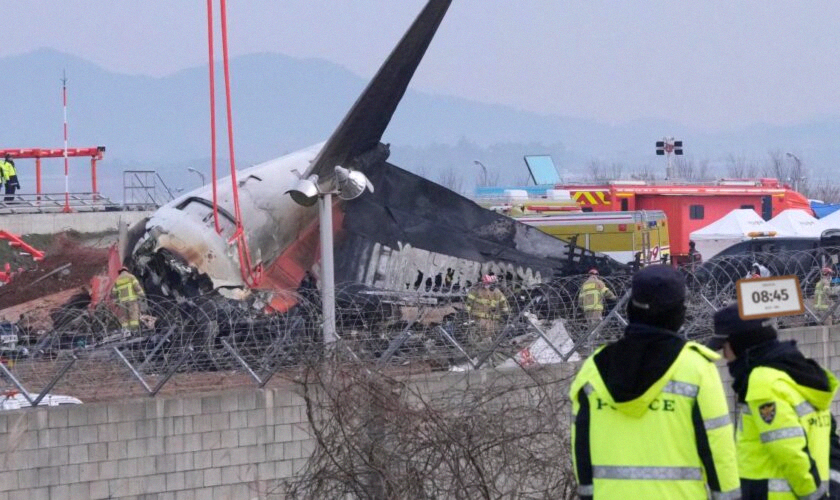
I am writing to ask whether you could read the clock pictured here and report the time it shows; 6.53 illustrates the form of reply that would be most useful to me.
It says 8.45
